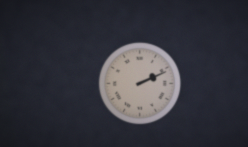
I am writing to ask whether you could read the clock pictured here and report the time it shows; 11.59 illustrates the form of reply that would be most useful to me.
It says 2.11
